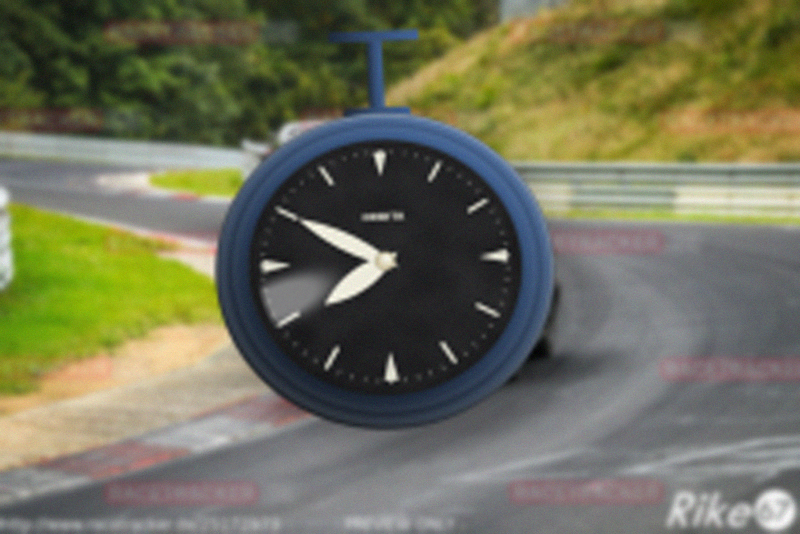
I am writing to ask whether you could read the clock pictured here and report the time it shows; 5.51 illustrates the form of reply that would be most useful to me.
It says 7.50
